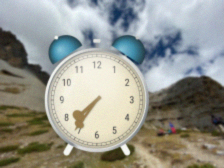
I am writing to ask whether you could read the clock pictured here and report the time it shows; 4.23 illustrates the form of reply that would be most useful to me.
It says 7.36
